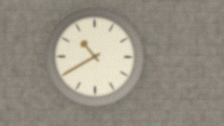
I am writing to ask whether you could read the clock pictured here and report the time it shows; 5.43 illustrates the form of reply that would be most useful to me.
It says 10.40
